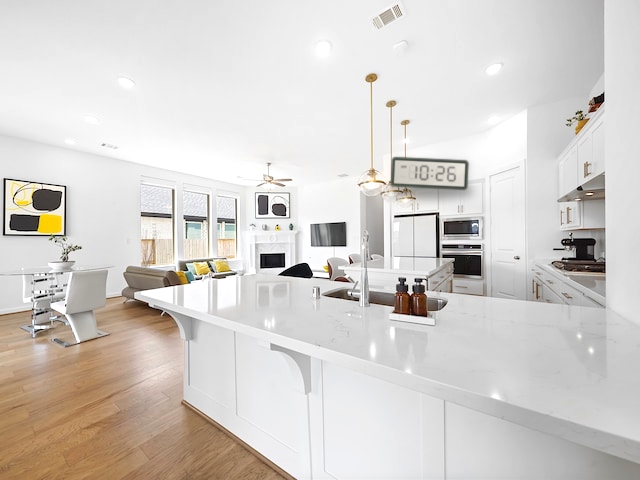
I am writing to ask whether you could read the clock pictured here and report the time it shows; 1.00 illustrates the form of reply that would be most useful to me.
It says 10.26
